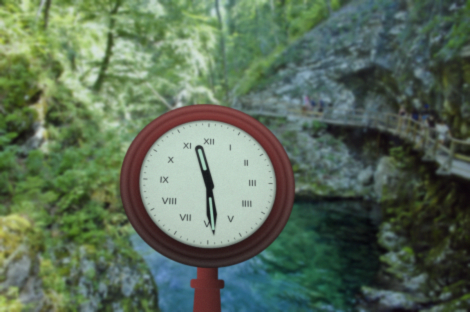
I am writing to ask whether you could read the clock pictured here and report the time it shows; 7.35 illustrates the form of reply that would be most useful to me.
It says 11.29
